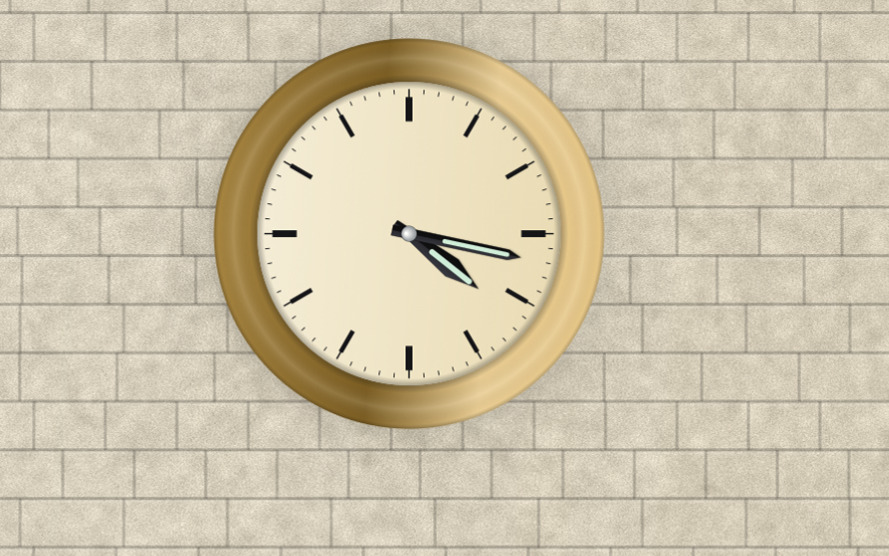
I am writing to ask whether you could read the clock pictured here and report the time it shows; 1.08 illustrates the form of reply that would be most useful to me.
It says 4.17
